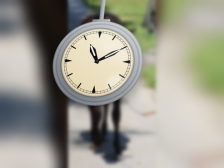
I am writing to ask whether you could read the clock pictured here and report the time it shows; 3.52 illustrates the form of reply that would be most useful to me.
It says 11.10
